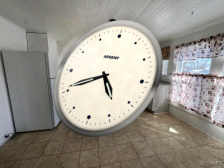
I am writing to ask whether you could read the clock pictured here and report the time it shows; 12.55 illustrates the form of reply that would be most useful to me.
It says 4.41
